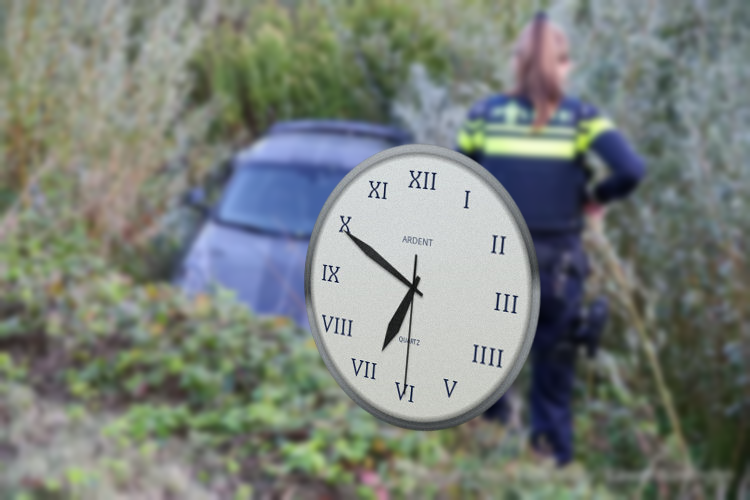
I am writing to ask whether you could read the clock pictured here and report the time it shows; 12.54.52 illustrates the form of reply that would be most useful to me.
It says 6.49.30
